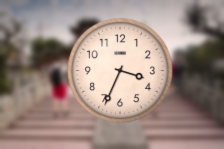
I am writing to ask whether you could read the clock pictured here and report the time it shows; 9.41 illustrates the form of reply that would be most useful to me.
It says 3.34
